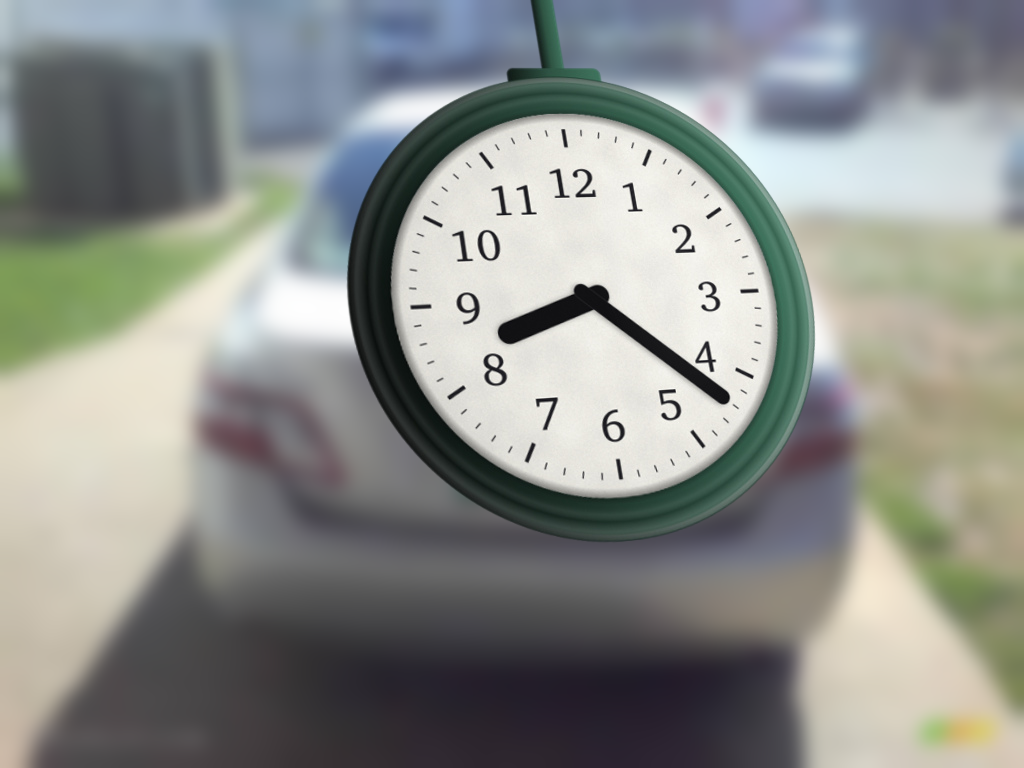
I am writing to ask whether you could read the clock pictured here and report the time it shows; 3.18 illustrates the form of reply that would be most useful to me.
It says 8.22
